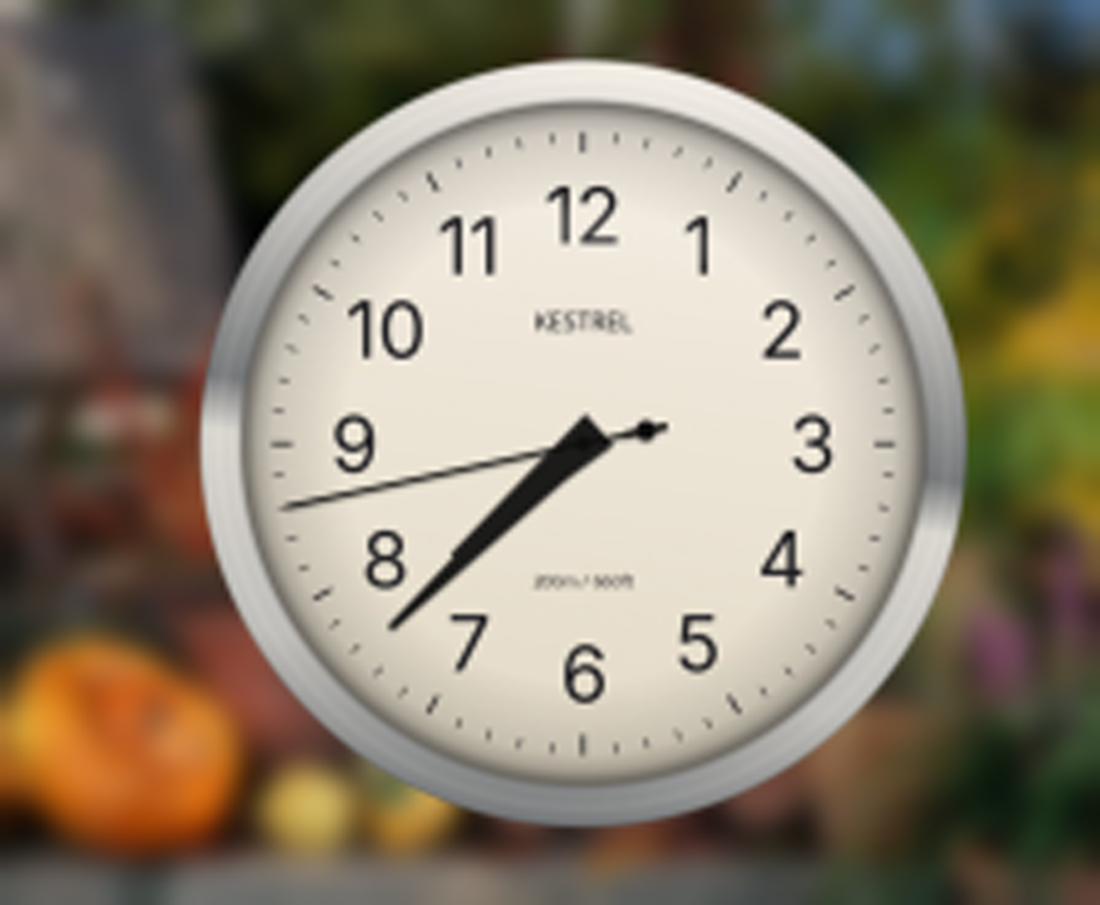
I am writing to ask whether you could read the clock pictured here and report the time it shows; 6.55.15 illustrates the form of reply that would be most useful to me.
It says 7.37.43
